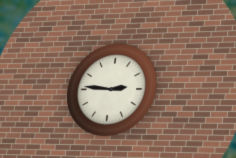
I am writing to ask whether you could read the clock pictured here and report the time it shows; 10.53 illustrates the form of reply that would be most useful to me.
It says 2.46
